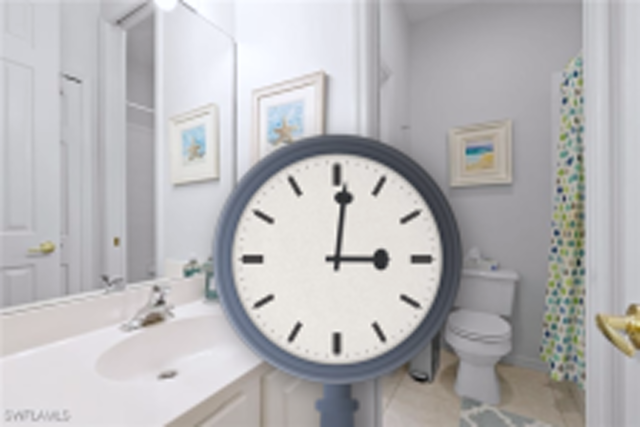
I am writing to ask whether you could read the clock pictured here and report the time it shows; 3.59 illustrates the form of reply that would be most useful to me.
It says 3.01
